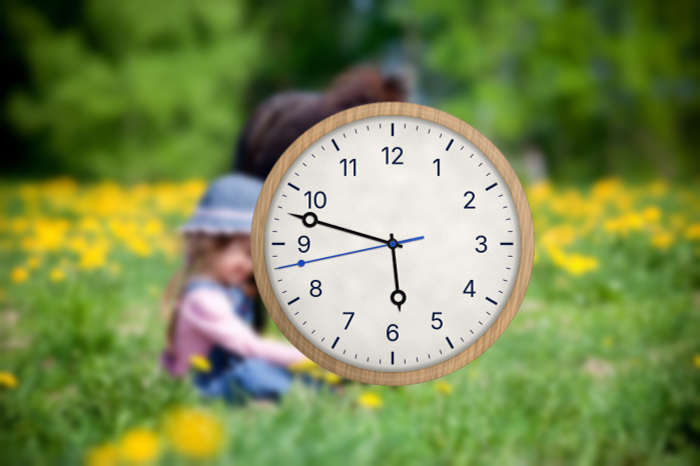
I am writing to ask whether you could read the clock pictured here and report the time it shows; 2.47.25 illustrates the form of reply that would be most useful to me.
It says 5.47.43
